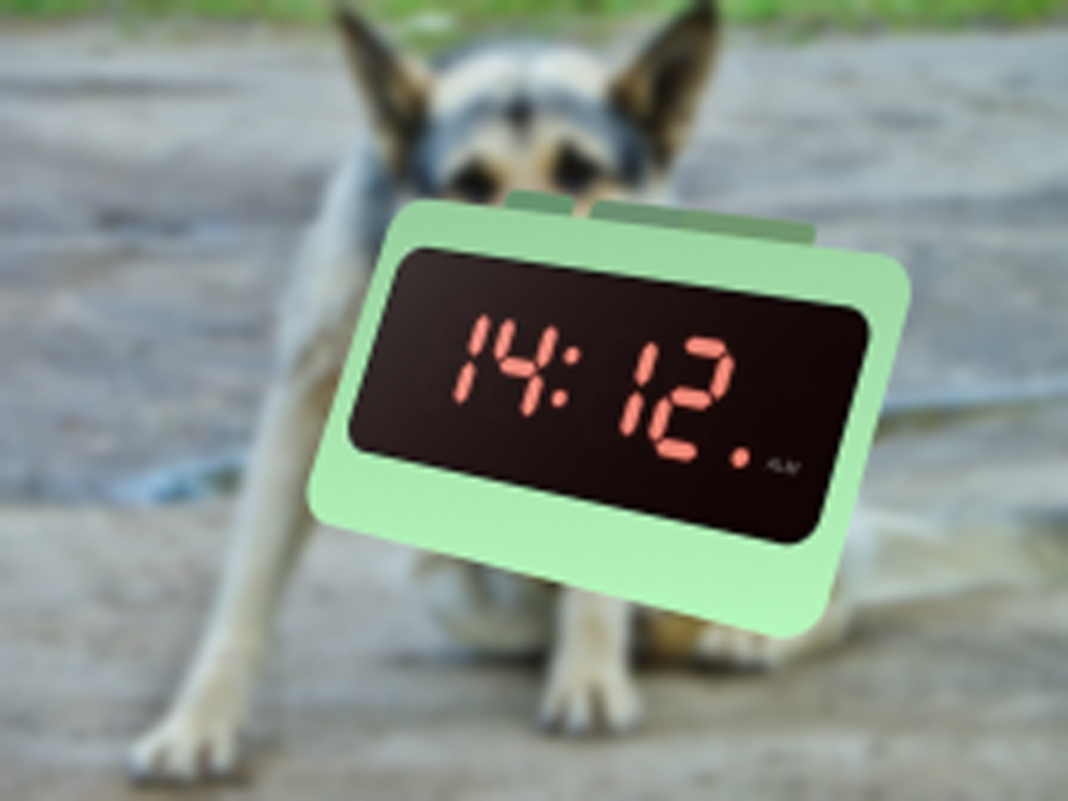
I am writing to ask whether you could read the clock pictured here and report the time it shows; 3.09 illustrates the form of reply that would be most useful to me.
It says 14.12
